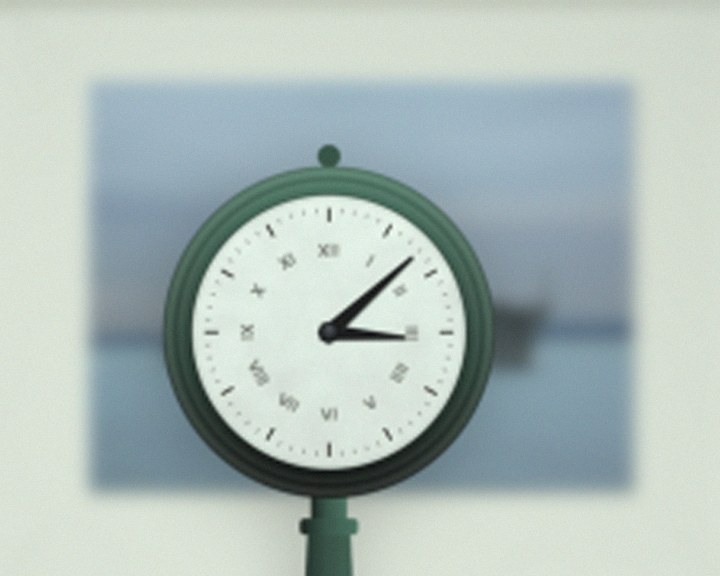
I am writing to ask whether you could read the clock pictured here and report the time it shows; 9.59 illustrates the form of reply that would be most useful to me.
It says 3.08
